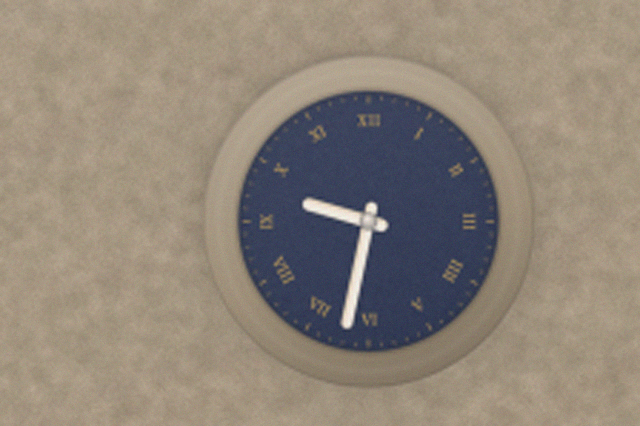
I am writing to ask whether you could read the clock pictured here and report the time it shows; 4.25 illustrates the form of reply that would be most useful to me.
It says 9.32
